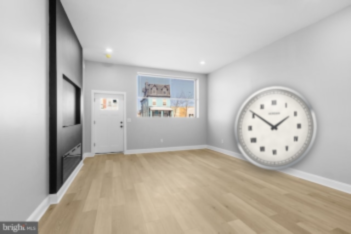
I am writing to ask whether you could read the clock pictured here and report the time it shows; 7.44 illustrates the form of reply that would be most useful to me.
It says 1.51
